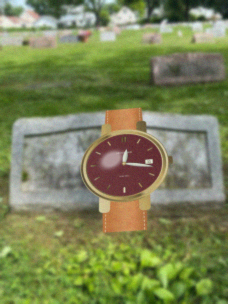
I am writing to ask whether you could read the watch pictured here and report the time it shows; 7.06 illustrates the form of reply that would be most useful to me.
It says 12.17
